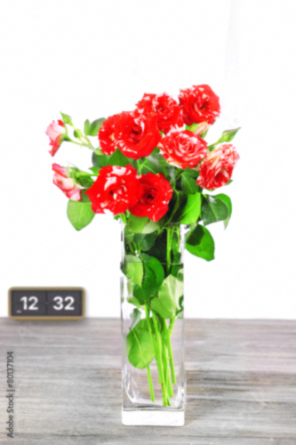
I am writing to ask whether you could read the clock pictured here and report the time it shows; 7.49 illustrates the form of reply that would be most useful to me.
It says 12.32
